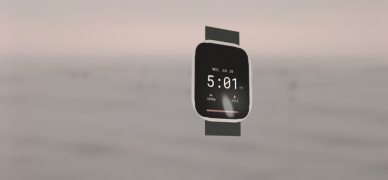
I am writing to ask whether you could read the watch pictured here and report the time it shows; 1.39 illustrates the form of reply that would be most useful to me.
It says 5.01
